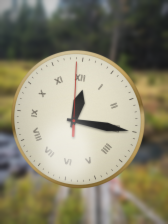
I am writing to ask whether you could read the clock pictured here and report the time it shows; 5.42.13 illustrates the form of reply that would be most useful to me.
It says 12.14.59
